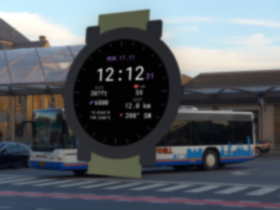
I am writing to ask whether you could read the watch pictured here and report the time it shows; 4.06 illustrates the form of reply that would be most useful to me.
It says 12.12
